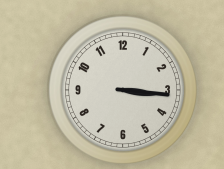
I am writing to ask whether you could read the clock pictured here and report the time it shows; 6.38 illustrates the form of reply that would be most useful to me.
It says 3.16
